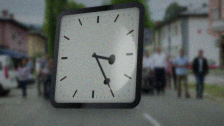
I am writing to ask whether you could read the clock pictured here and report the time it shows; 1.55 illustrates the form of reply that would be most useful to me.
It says 3.25
